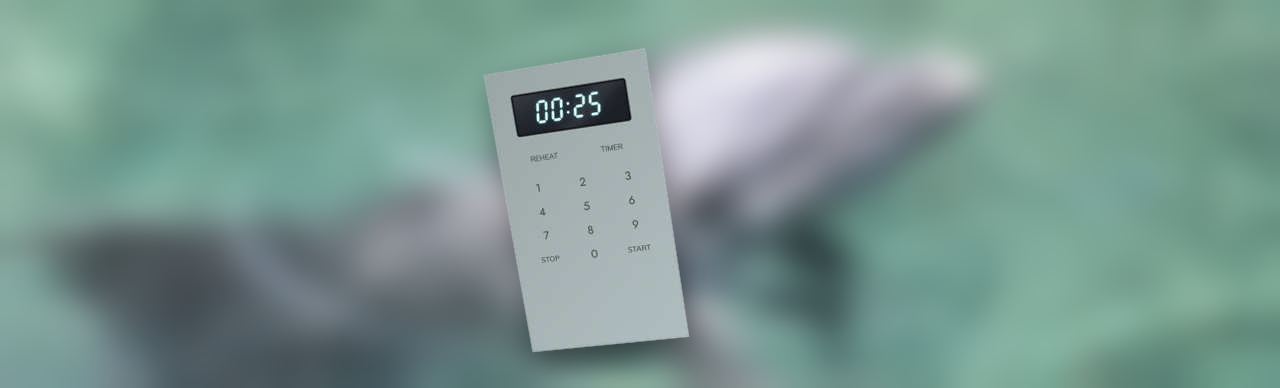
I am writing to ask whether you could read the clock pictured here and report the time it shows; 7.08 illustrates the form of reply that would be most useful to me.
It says 0.25
